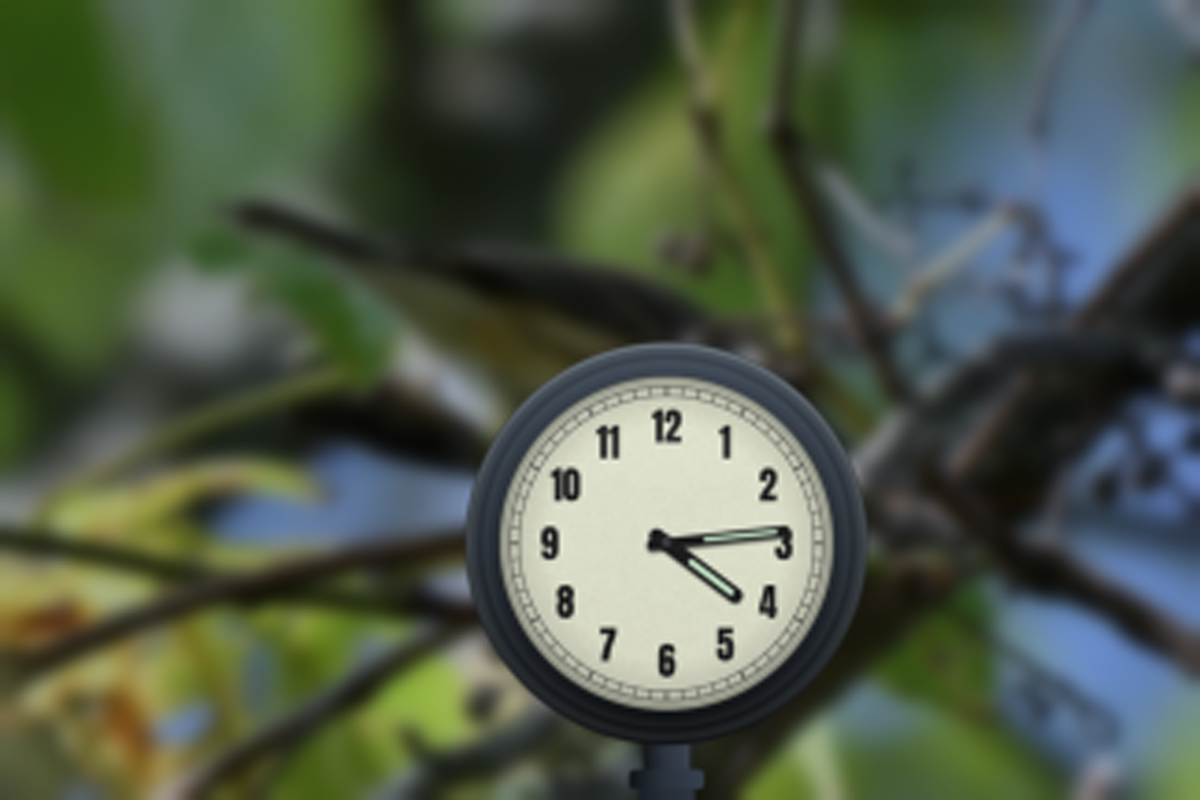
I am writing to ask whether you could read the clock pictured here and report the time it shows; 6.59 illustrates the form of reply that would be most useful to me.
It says 4.14
